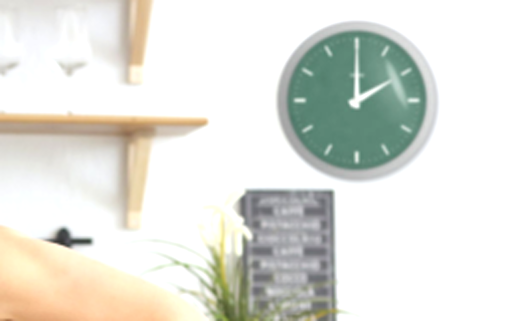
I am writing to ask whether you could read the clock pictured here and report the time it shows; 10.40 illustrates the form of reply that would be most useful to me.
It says 2.00
